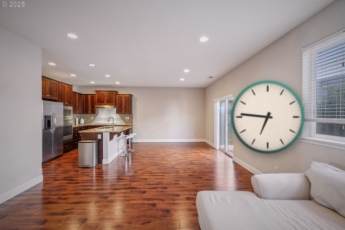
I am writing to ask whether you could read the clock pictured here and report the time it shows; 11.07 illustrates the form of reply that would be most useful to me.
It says 6.46
